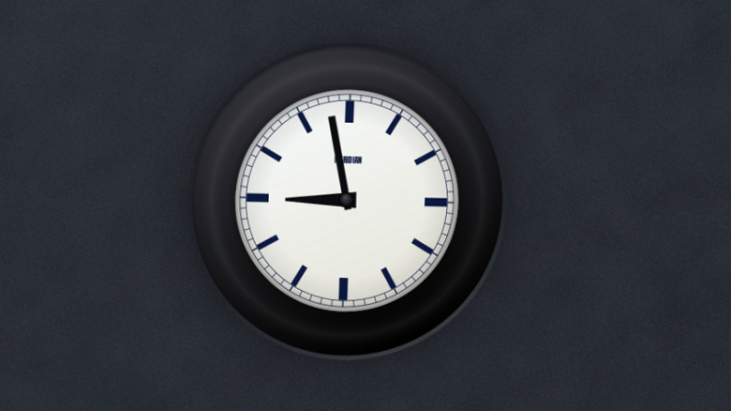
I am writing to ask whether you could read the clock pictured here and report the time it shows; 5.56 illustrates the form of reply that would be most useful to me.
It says 8.58
